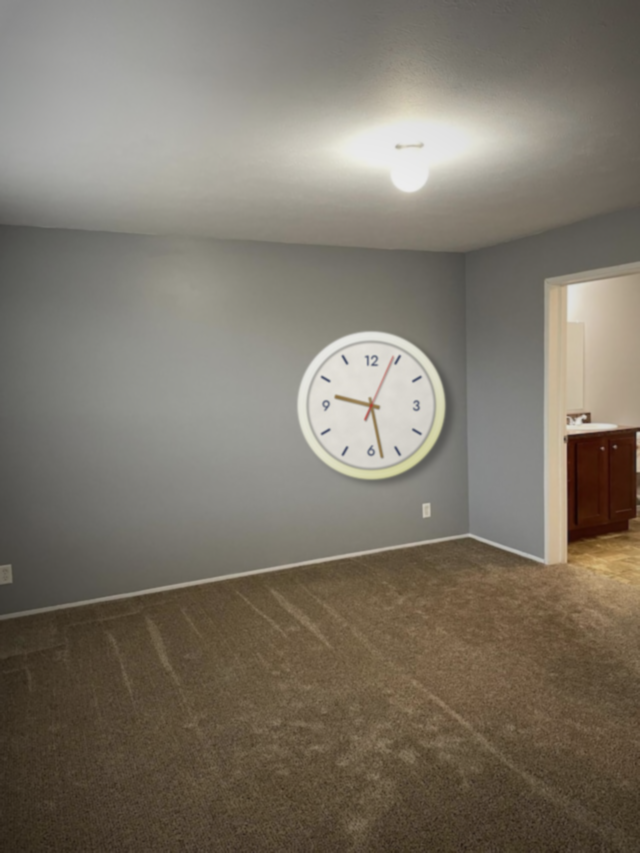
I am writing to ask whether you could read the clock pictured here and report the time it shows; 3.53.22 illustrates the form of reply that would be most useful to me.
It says 9.28.04
